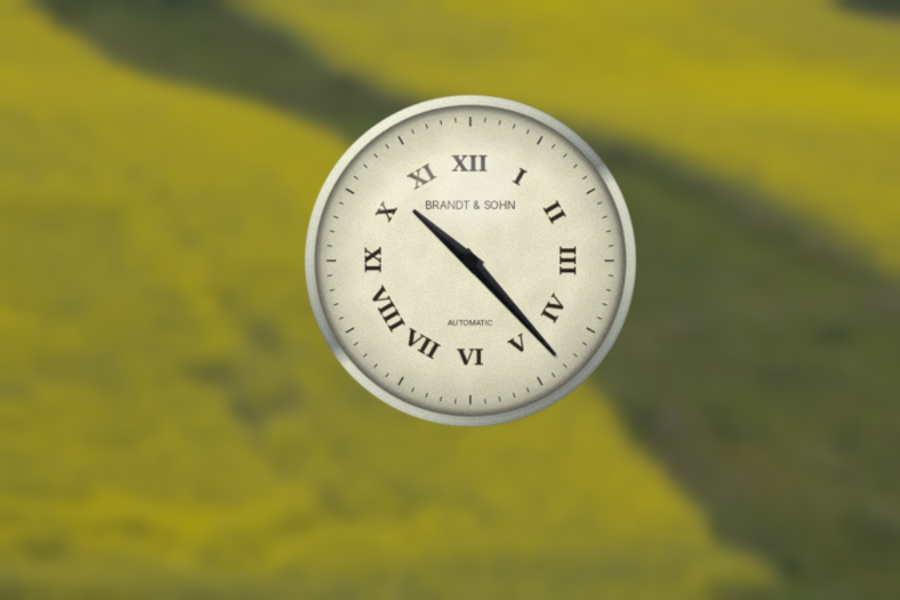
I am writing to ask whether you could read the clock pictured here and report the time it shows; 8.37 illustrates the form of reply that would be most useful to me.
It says 10.23
